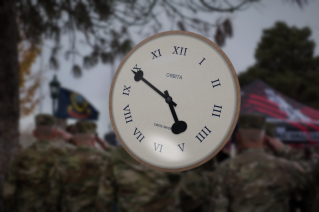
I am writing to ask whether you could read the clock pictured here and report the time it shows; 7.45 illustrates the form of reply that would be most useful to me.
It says 4.49
